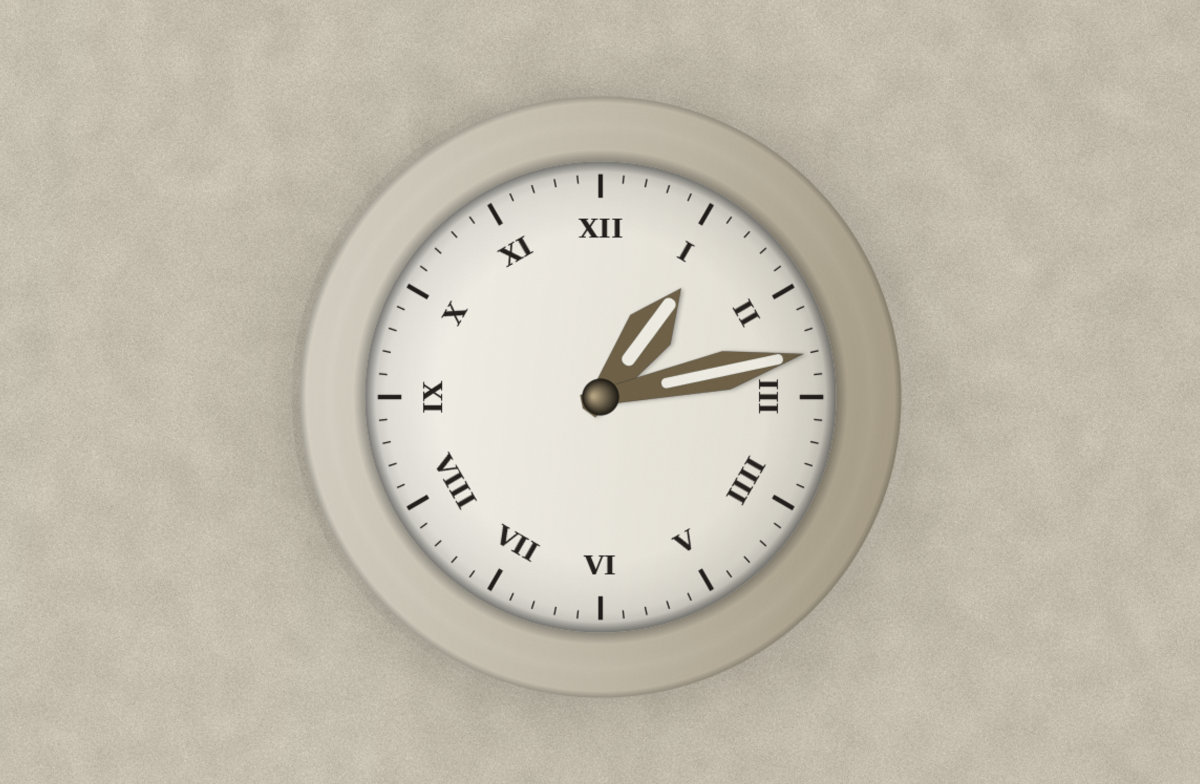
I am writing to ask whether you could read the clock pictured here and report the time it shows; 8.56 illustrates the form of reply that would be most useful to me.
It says 1.13
